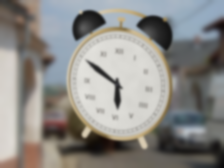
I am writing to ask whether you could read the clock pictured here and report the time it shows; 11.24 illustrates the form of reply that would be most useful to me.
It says 5.50
